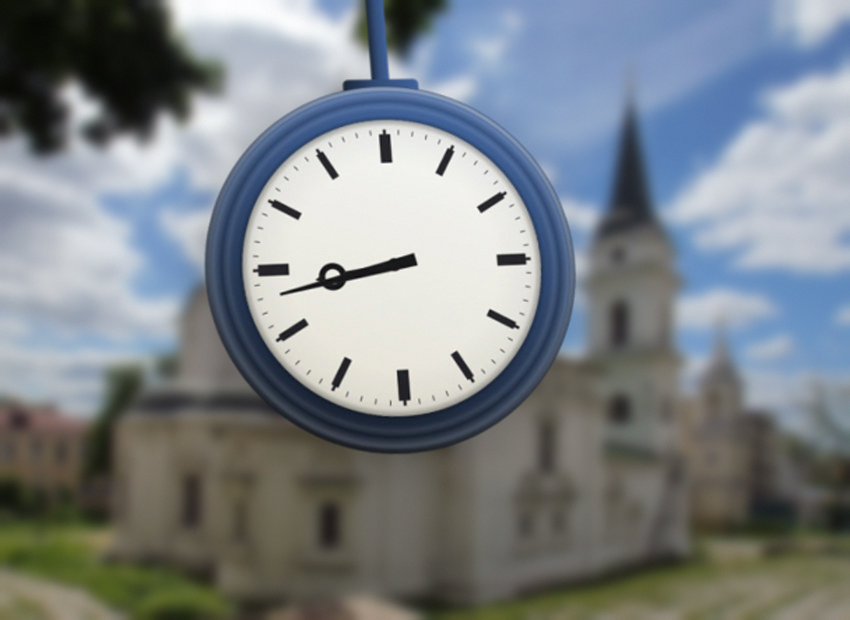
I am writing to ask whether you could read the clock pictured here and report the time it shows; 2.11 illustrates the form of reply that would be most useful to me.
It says 8.43
